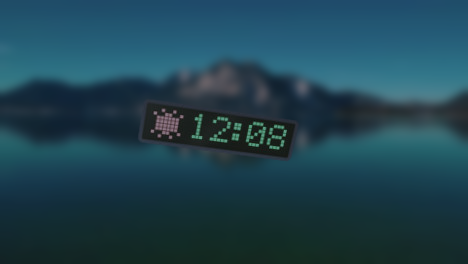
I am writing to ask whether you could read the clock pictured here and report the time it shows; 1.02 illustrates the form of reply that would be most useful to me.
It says 12.08
